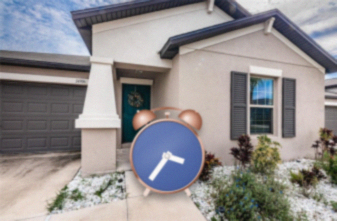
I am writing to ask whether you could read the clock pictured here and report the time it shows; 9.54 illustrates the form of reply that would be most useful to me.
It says 3.36
